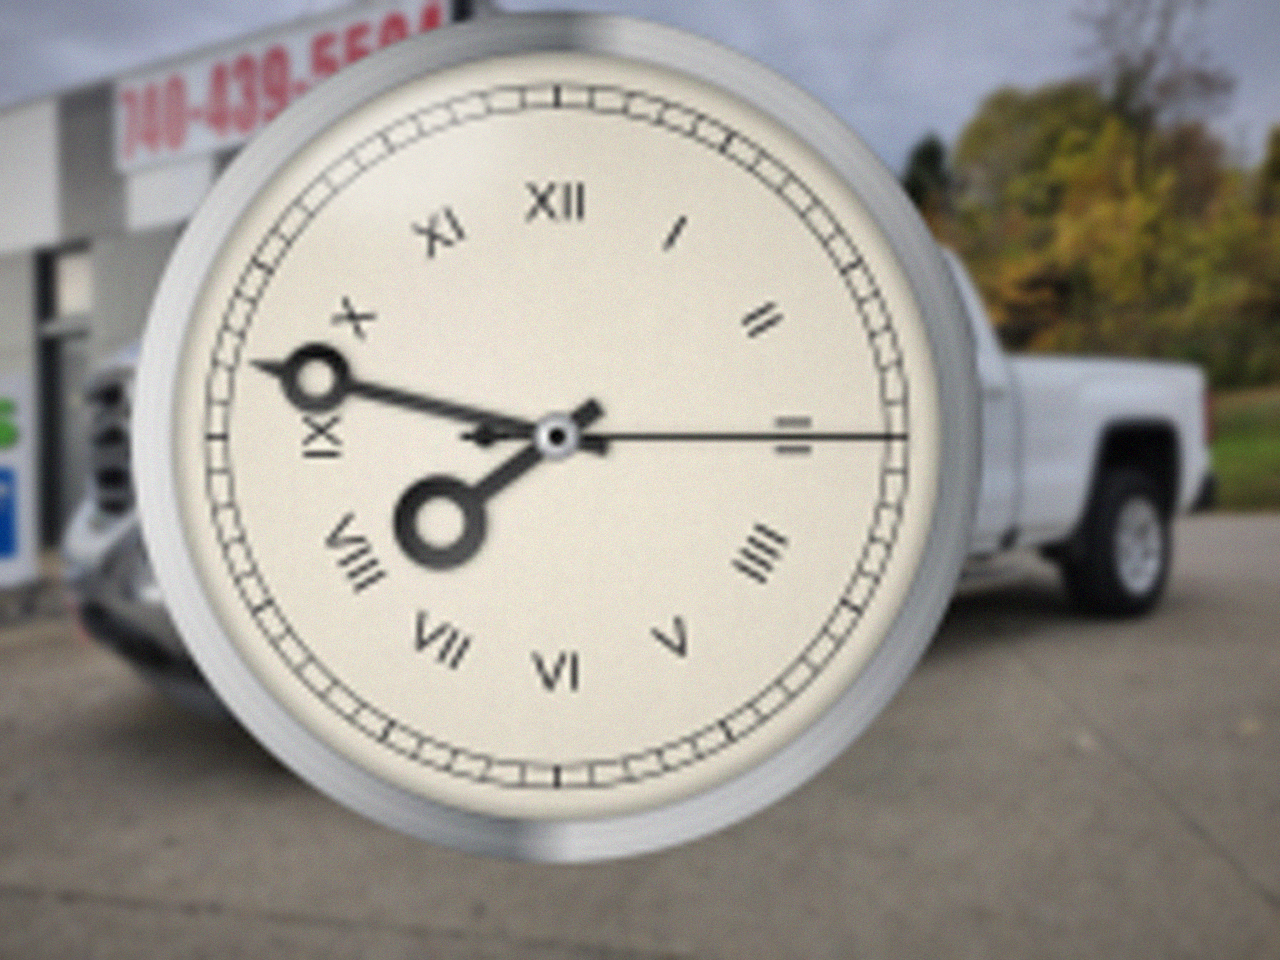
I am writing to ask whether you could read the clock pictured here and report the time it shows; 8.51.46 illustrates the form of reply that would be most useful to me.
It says 7.47.15
